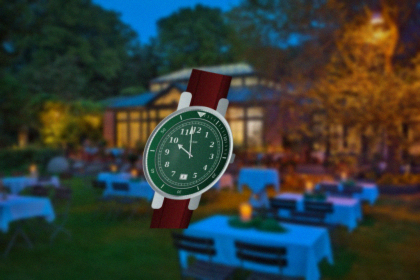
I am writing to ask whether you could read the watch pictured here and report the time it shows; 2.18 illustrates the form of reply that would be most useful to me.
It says 9.58
